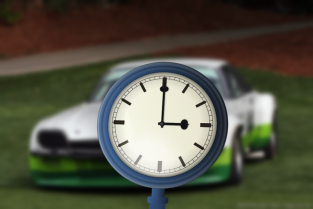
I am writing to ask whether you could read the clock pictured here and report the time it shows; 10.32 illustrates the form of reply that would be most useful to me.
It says 3.00
